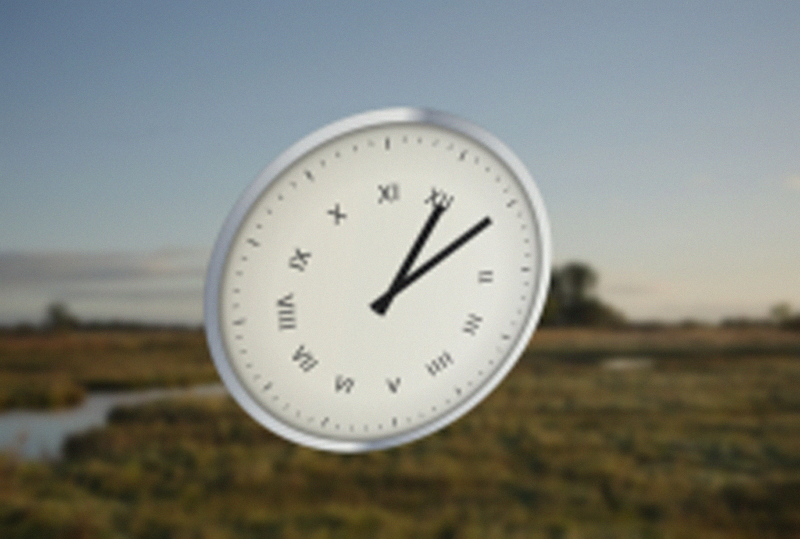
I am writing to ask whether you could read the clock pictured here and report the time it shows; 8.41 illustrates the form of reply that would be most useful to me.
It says 12.05
